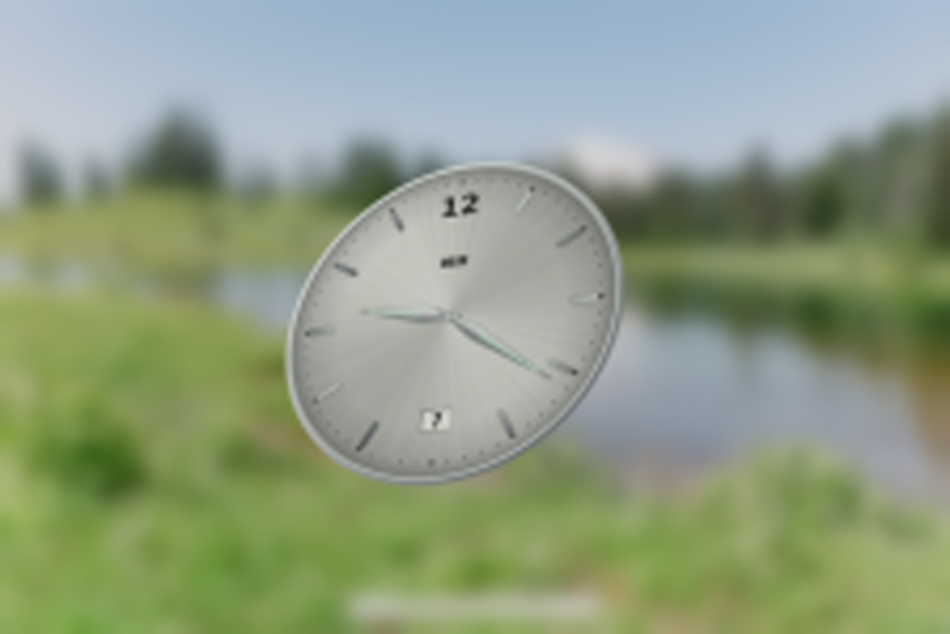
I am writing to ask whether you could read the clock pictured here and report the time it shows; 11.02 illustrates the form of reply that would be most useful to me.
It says 9.21
